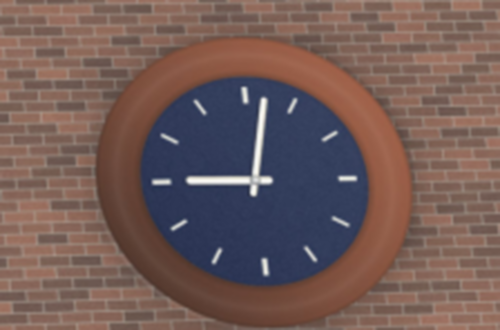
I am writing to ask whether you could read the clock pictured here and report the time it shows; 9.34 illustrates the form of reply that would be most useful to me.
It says 9.02
